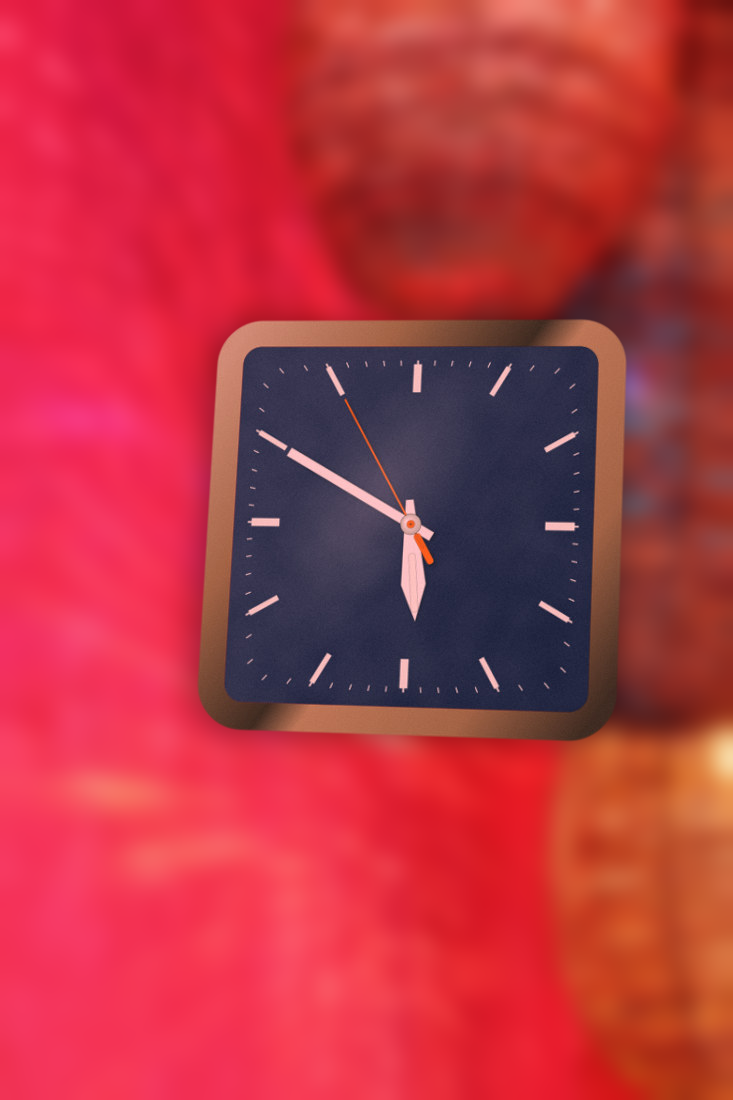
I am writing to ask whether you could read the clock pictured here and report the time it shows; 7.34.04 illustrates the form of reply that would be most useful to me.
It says 5.49.55
